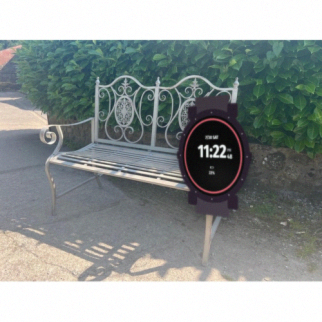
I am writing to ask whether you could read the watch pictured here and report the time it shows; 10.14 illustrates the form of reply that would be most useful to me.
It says 11.22
